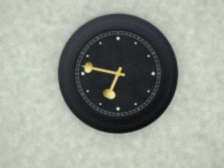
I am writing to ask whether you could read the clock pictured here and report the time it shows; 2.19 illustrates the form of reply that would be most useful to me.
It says 6.47
